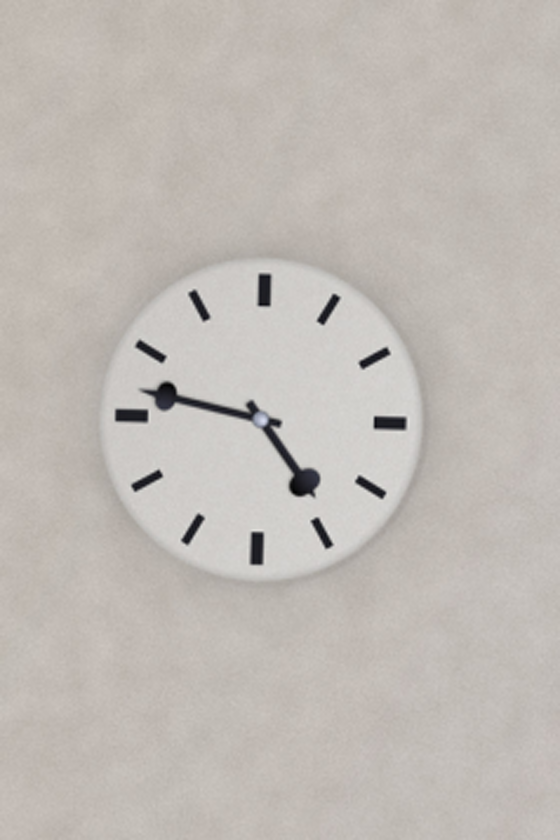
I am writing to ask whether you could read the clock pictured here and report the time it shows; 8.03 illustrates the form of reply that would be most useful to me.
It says 4.47
